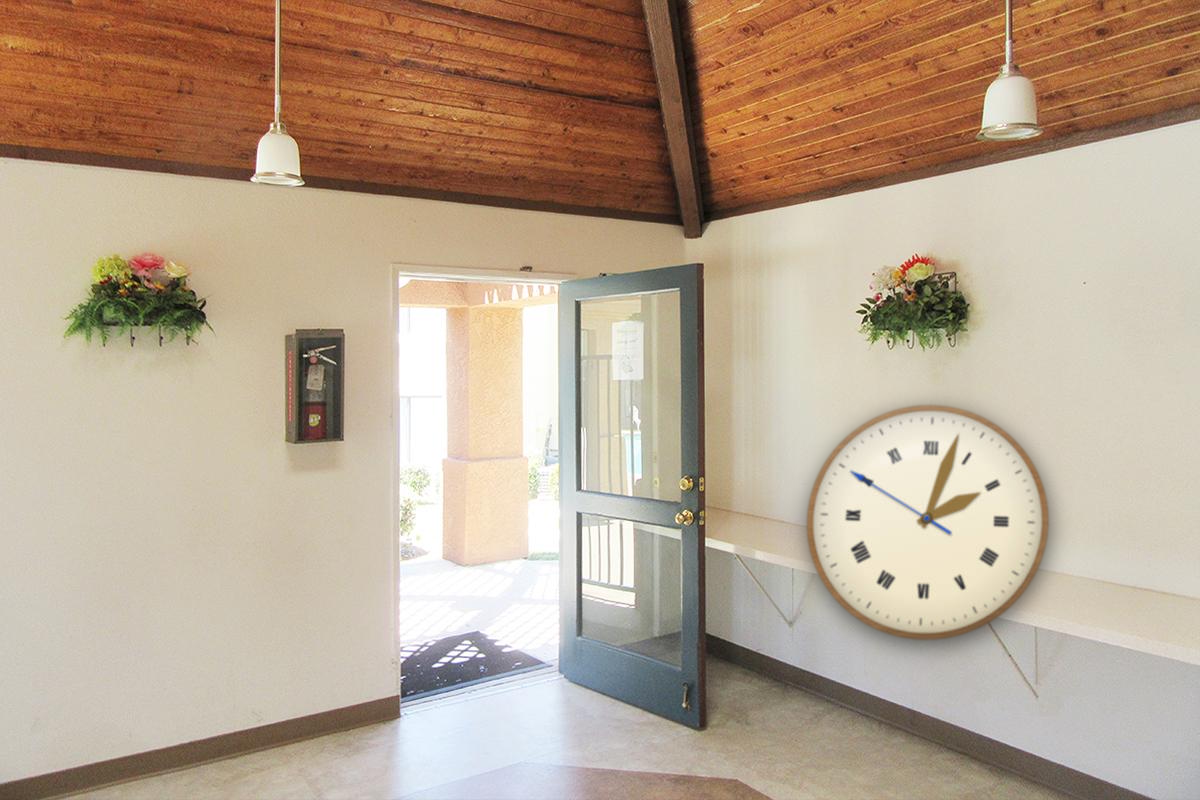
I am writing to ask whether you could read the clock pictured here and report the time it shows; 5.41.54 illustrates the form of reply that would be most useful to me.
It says 2.02.50
